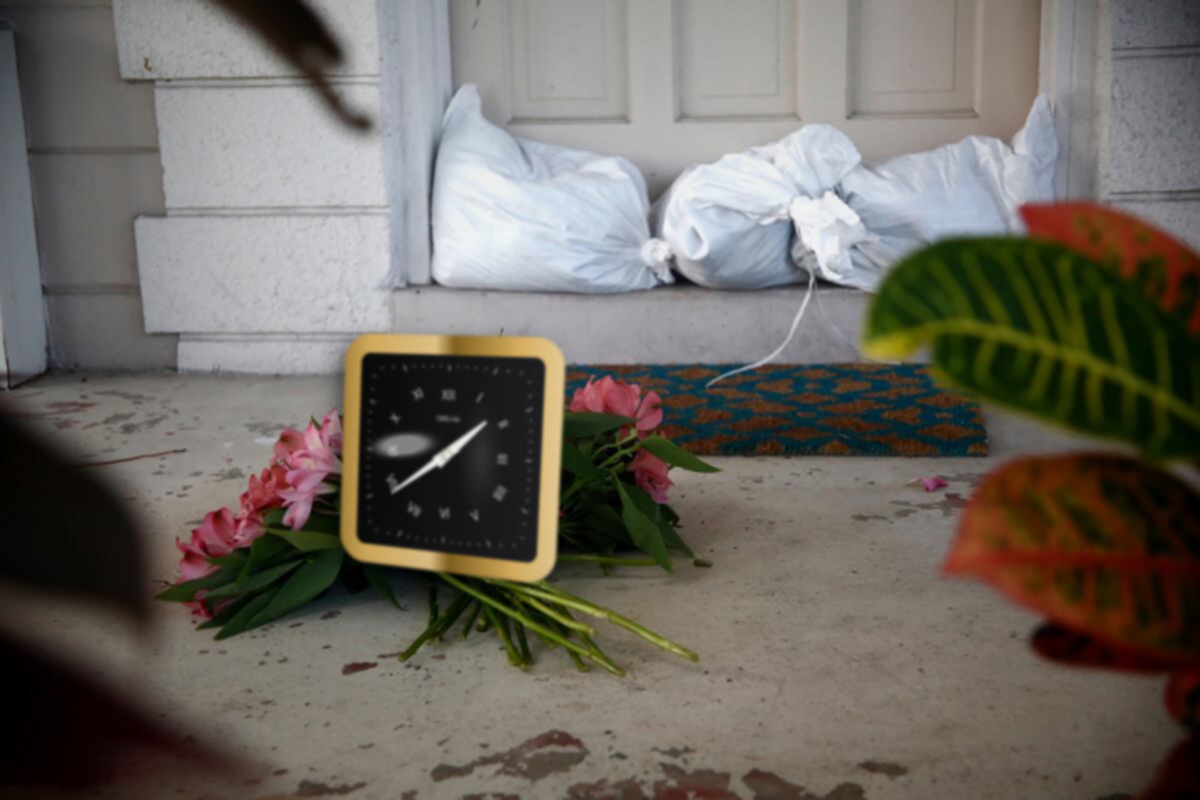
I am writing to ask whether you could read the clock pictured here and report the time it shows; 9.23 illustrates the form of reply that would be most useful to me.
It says 1.39
